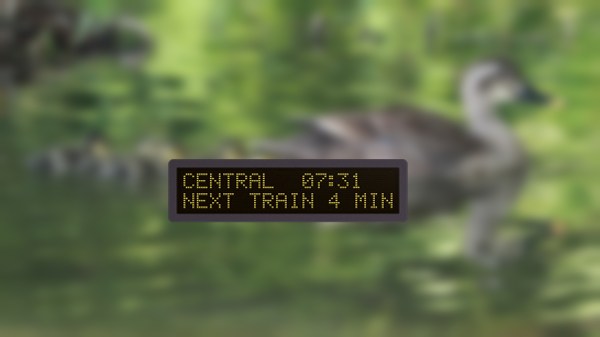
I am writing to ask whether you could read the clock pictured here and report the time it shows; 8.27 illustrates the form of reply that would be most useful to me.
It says 7.31
